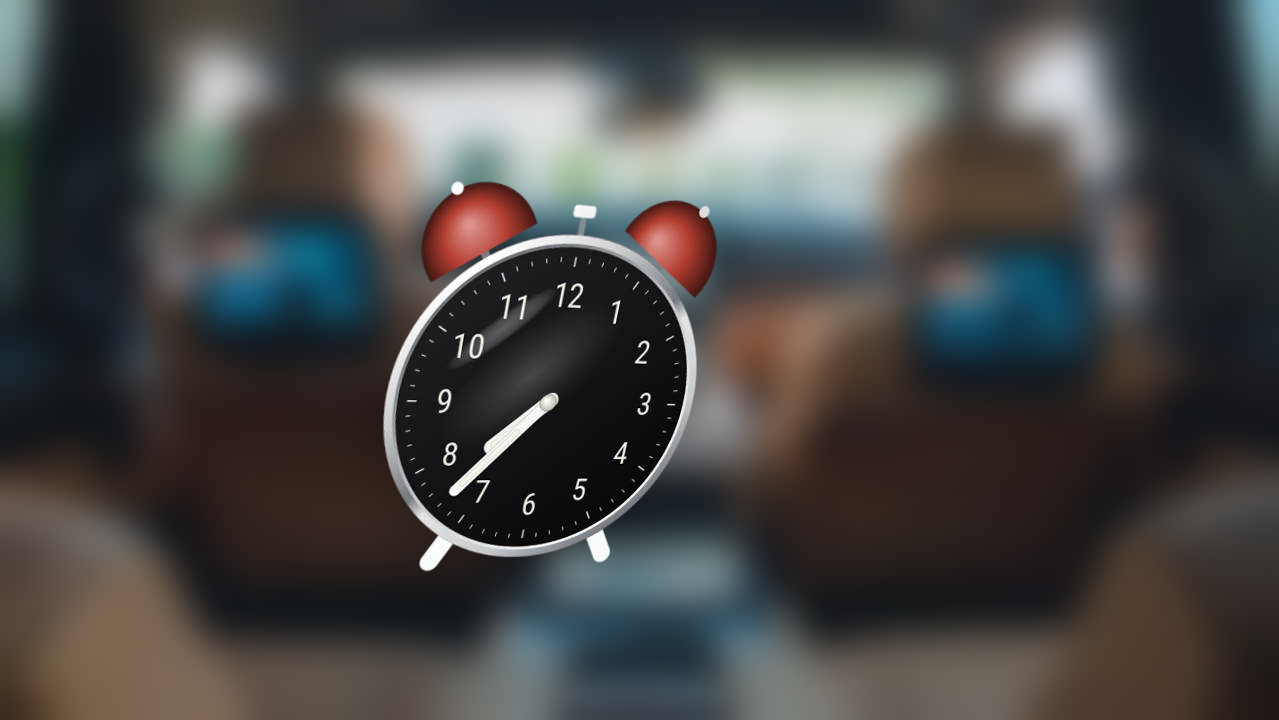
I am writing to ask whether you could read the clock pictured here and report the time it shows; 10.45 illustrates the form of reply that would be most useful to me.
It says 7.37
